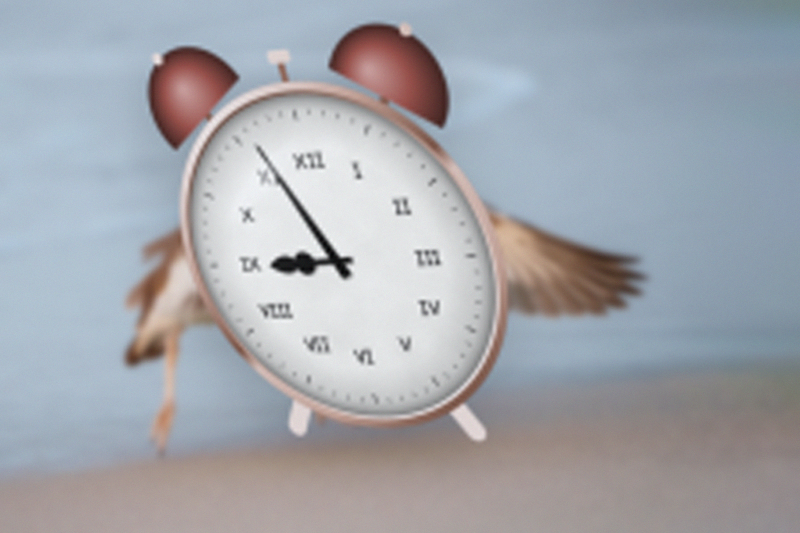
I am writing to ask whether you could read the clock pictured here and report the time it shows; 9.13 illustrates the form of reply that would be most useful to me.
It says 8.56
